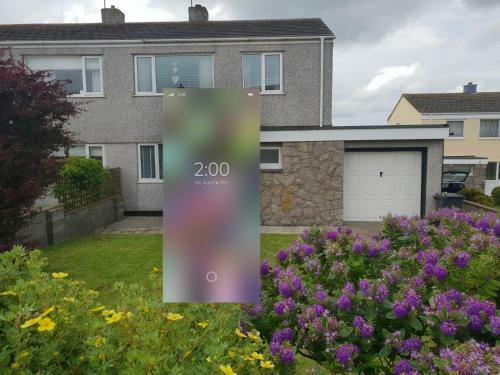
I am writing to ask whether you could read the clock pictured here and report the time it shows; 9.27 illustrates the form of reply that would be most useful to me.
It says 2.00
